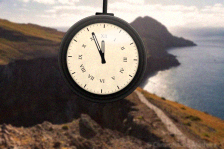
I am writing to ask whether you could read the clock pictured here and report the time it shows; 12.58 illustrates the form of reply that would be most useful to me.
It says 11.56
